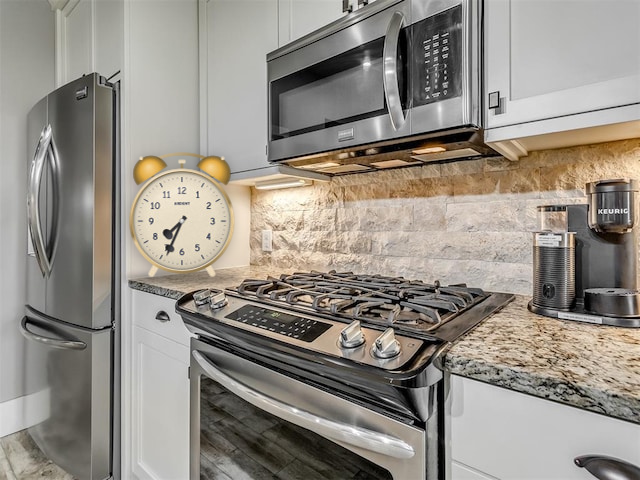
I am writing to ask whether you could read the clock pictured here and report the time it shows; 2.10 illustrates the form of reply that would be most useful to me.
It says 7.34
